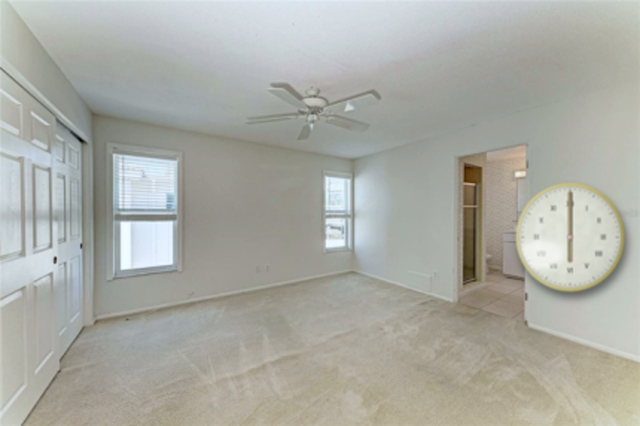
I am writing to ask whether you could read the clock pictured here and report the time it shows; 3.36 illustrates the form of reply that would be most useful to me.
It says 6.00
